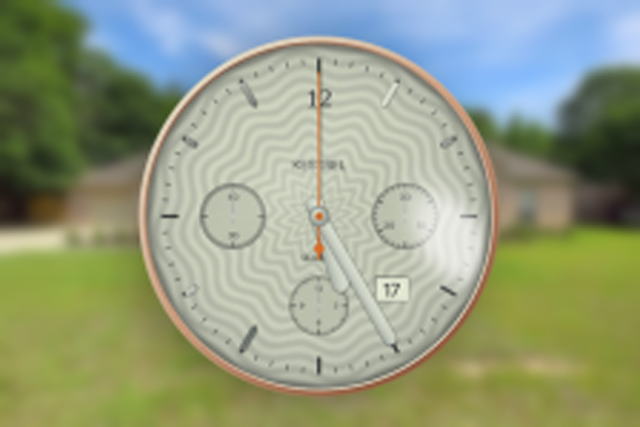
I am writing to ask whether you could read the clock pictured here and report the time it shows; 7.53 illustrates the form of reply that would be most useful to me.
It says 5.25
